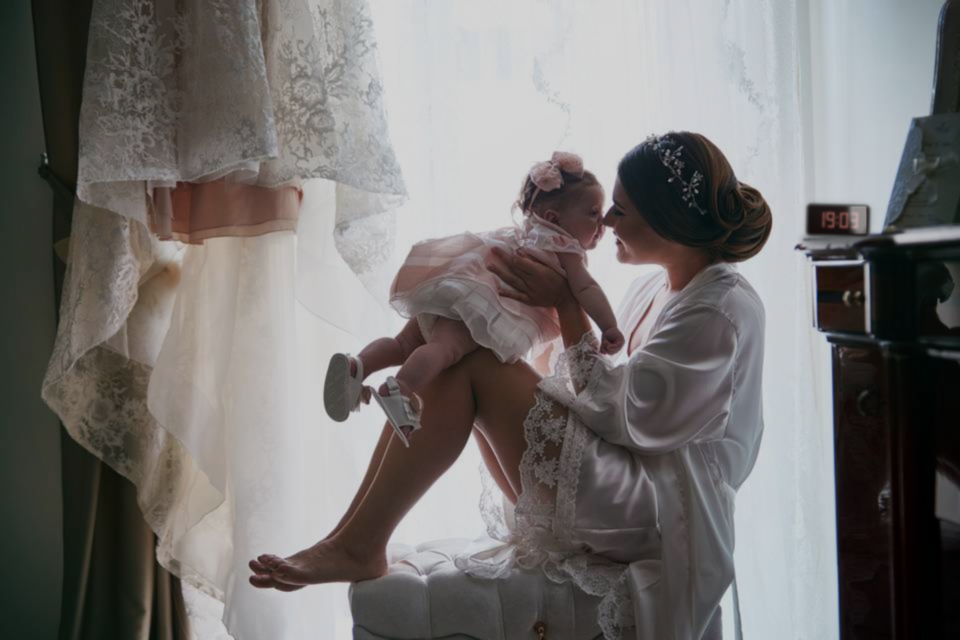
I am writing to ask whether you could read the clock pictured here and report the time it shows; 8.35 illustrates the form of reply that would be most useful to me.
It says 19.03
